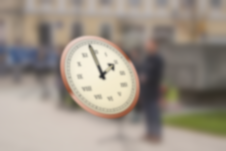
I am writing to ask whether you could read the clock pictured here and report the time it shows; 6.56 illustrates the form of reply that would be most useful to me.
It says 1.59
